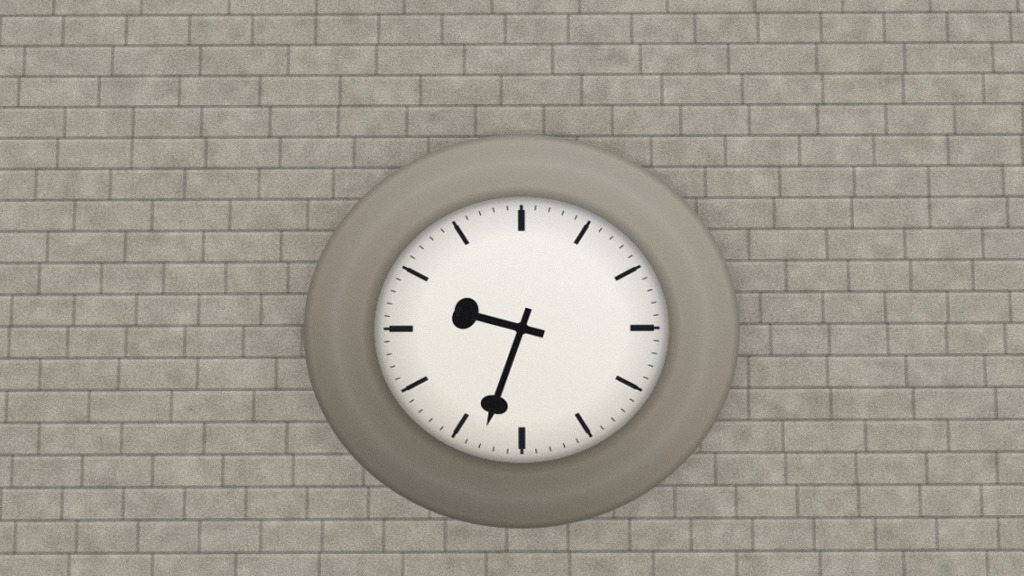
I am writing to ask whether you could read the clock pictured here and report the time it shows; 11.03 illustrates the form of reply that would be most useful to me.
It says 9.33
